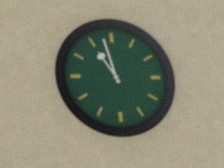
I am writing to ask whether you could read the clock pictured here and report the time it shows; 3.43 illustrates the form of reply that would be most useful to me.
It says 10.58
